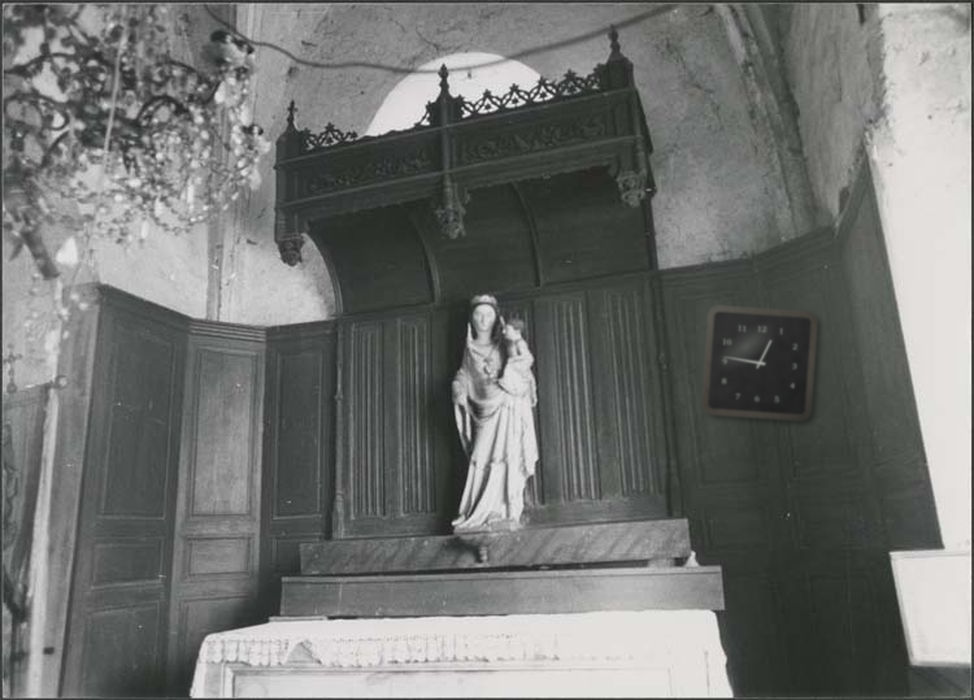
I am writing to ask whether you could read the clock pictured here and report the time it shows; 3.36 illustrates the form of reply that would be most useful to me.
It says 12.46
